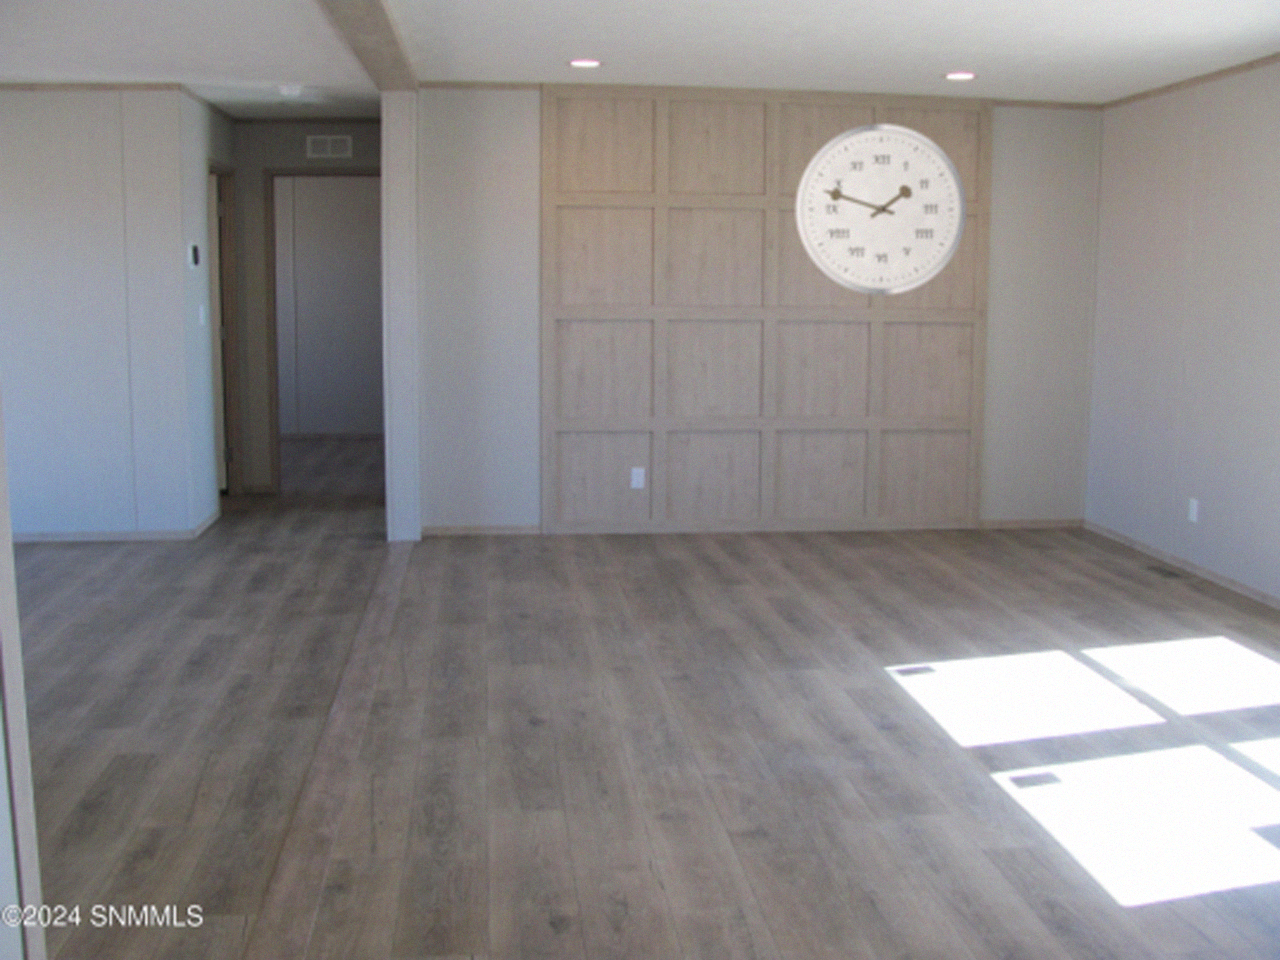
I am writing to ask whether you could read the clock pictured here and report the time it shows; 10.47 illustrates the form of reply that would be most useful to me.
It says 1.48
